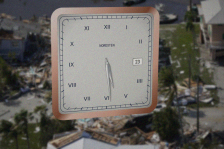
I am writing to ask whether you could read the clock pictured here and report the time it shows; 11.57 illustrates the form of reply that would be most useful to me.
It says 5.29
